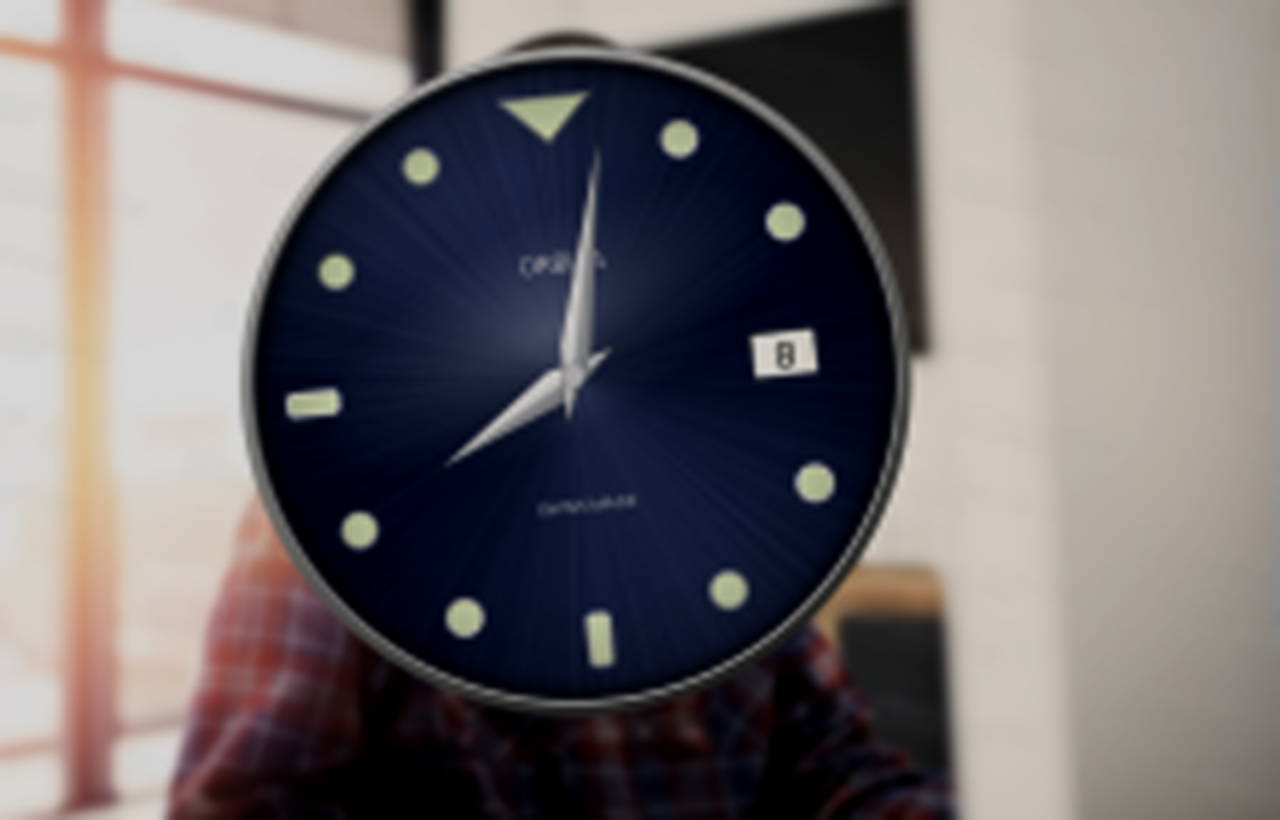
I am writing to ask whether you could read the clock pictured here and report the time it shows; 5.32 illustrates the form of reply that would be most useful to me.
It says 8.02
